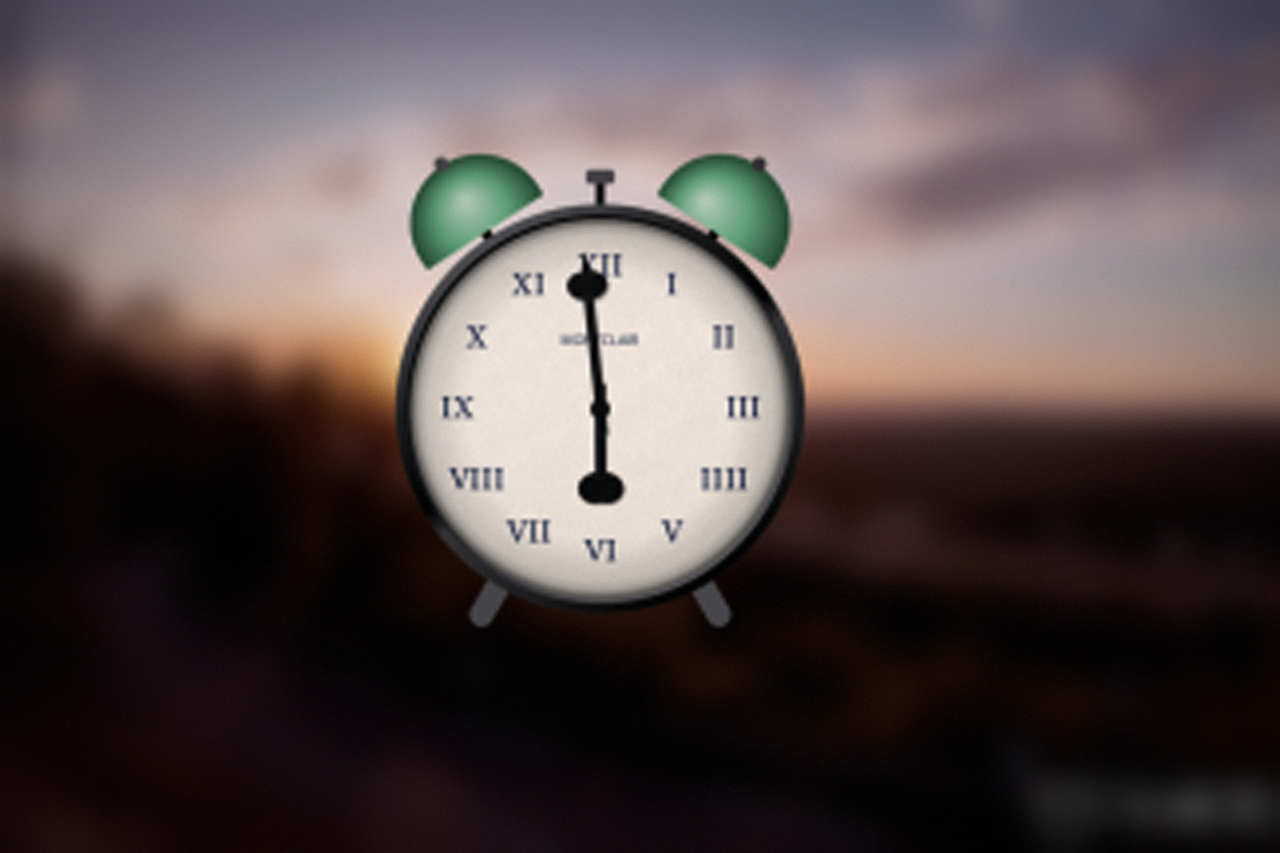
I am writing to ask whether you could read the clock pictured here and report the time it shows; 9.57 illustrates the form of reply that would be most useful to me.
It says 5.59
